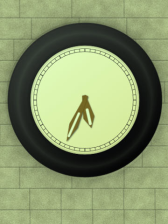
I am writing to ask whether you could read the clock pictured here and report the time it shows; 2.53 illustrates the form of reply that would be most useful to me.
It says 5.34
